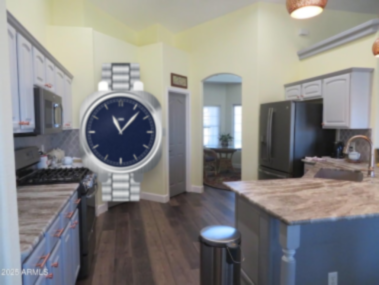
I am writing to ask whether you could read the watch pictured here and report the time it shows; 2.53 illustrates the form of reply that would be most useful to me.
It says 11.07
